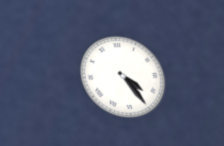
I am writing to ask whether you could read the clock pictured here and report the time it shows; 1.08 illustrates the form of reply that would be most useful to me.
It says 4.25
